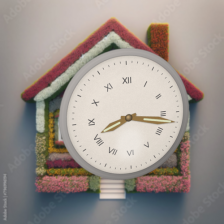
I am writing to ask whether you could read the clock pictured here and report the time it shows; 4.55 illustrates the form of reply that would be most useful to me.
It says 8.17
